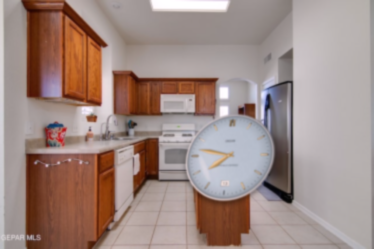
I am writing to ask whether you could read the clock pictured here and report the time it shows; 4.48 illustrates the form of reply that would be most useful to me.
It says 7.47
